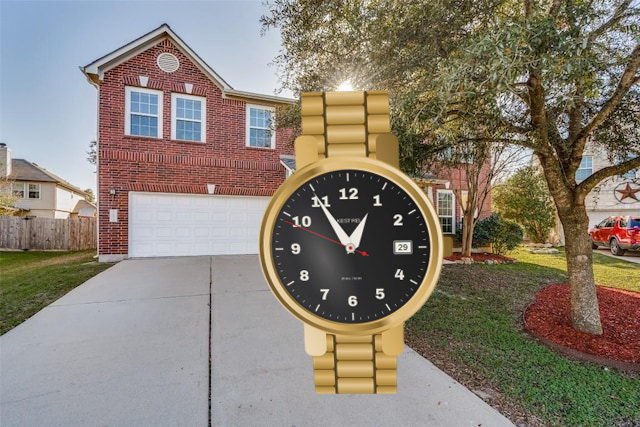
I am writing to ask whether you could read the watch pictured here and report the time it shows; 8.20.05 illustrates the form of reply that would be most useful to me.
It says 12.54.49
